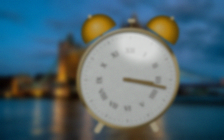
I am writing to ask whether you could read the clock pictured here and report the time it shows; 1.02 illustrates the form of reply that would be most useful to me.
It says 3.17
